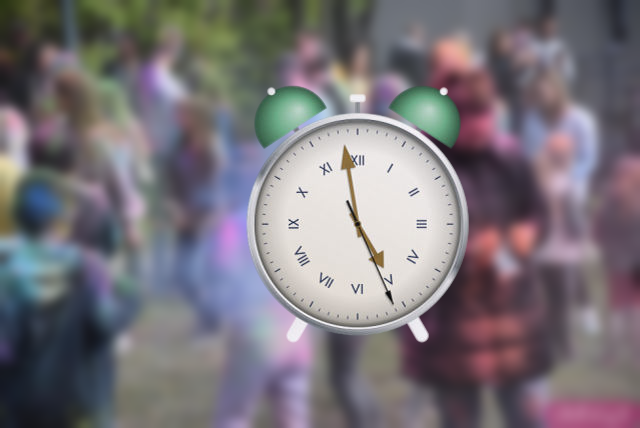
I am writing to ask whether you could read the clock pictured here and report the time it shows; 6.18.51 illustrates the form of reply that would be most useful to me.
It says 4.58.26
